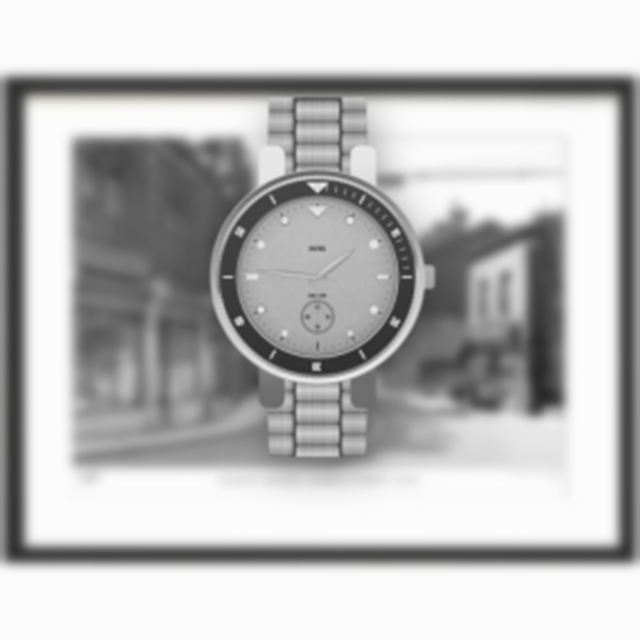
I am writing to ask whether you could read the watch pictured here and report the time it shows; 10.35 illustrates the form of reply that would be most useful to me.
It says 1.46
